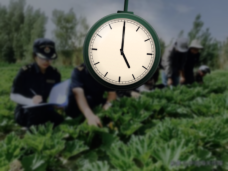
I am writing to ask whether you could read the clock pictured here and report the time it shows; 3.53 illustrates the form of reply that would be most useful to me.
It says 5.00
